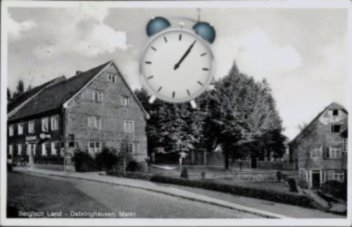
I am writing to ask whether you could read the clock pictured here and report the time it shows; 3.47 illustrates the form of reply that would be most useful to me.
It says 1.05
